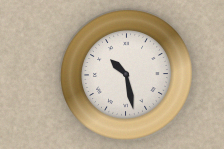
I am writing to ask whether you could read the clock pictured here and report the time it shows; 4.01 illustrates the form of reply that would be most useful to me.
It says 10.28
